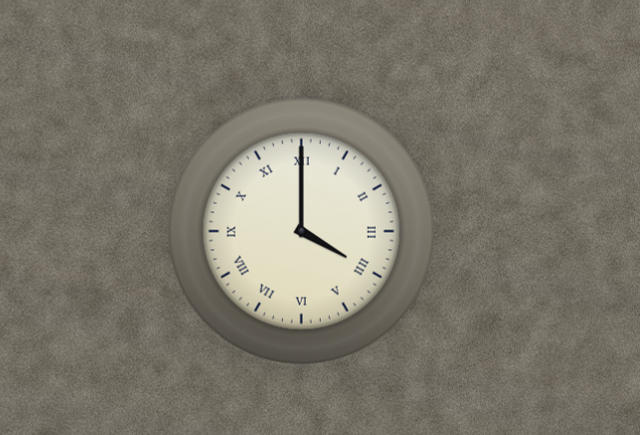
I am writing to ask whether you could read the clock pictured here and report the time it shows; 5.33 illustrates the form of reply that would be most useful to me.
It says 4.00
